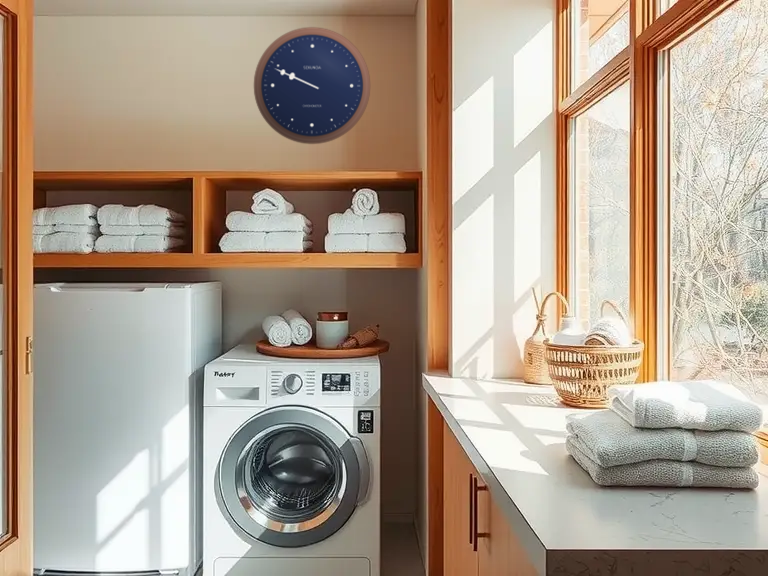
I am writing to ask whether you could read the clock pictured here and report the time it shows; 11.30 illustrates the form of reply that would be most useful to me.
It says 9.49
